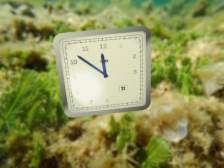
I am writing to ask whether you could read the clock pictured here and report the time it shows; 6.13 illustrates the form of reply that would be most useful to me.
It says 11.52
